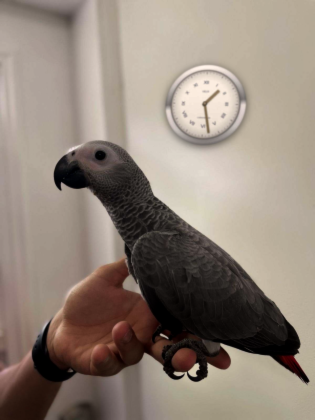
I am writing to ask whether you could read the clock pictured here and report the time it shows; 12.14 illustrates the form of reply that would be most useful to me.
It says 1.28
